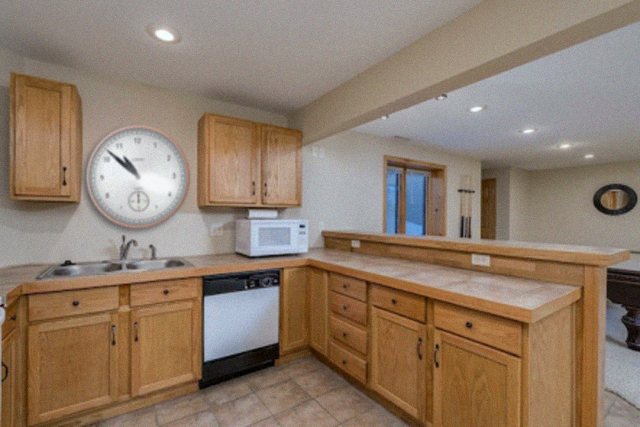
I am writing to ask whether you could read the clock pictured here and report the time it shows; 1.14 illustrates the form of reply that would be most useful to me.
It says 10.52
